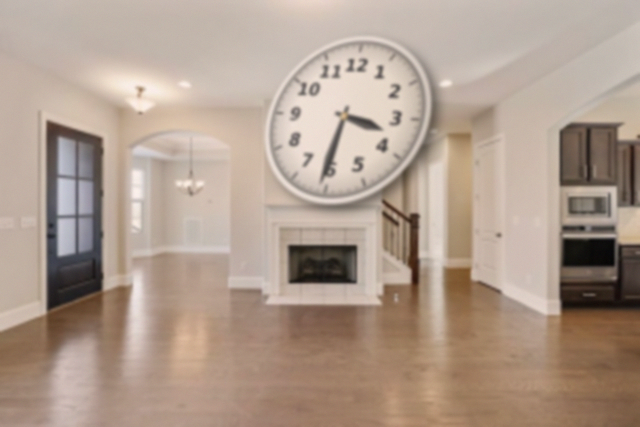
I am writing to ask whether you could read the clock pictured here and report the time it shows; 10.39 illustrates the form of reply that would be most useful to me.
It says 3.31
